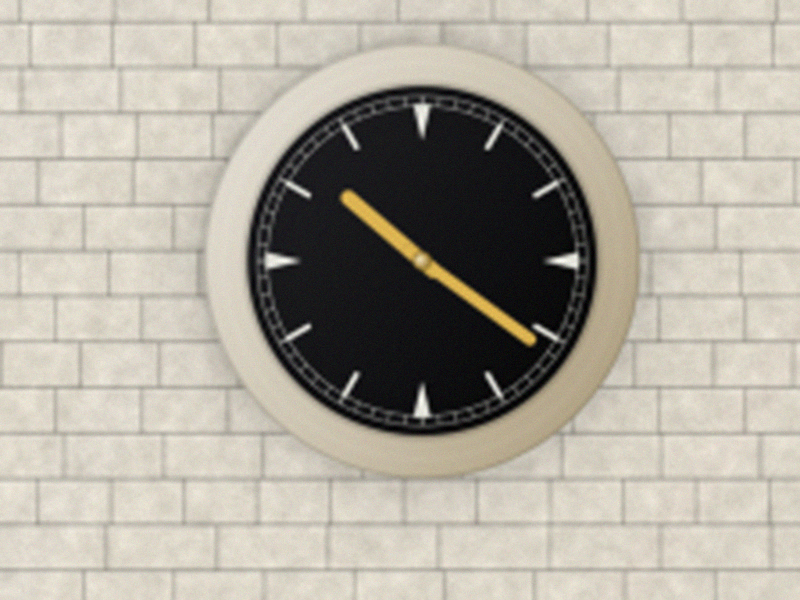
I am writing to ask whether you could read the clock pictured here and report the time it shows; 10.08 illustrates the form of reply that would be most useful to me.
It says 10.21
